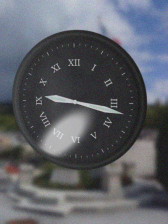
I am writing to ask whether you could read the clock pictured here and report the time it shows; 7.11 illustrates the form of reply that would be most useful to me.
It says 9.17
